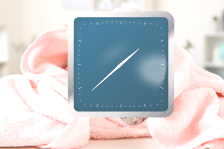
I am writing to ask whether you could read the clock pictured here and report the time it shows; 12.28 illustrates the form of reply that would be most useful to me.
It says 1.38
